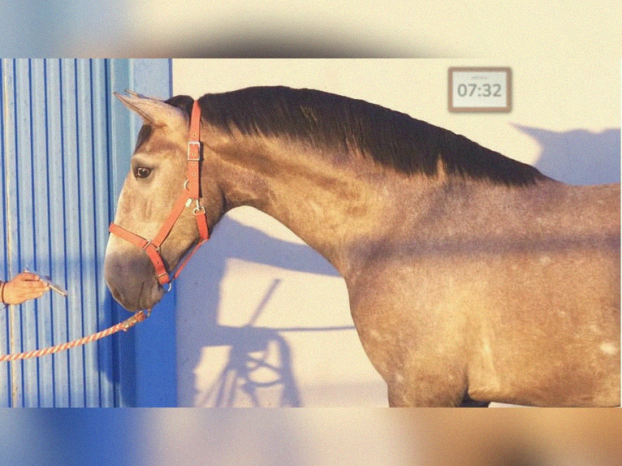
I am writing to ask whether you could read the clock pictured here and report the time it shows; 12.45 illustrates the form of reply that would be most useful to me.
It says 7.32
